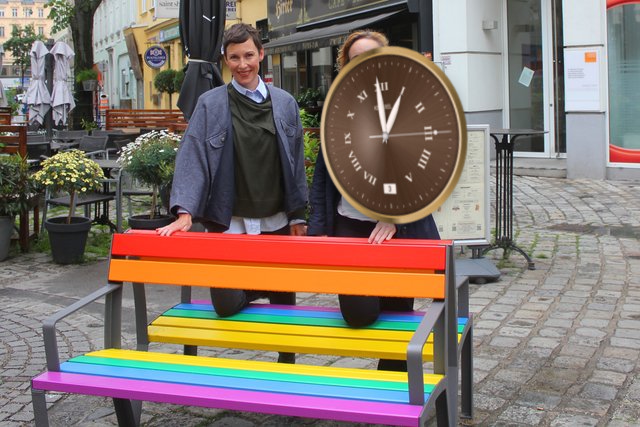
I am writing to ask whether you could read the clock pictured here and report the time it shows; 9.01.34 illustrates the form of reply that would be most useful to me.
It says 12.59.15
